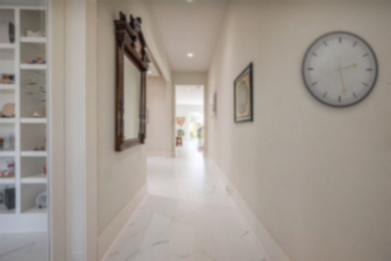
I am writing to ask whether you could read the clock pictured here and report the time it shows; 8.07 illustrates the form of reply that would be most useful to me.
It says 2.28
